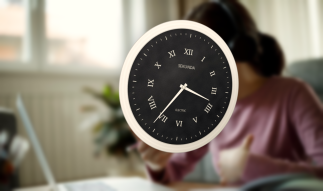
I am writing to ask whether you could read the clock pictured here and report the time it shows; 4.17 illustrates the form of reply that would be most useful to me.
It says 3.36
